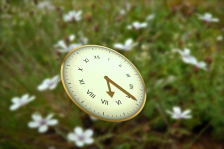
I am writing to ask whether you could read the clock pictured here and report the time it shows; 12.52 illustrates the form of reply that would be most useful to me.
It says 6.24
